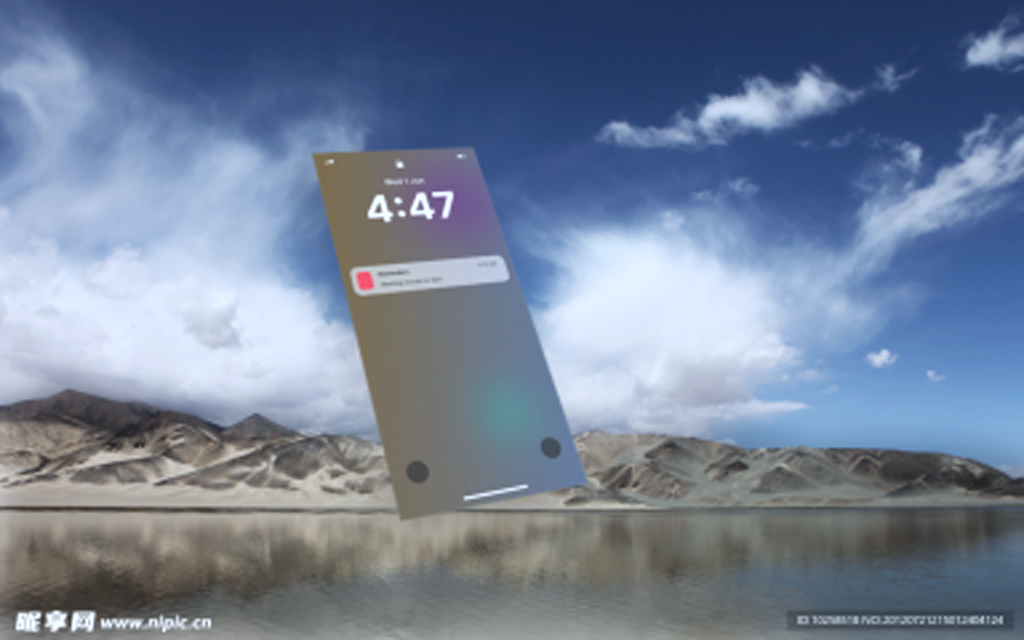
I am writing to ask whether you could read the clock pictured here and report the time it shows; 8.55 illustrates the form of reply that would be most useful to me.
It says 4.47
